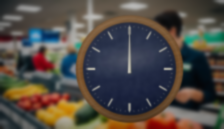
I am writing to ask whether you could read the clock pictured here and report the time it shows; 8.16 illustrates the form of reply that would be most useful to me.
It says 12.00
